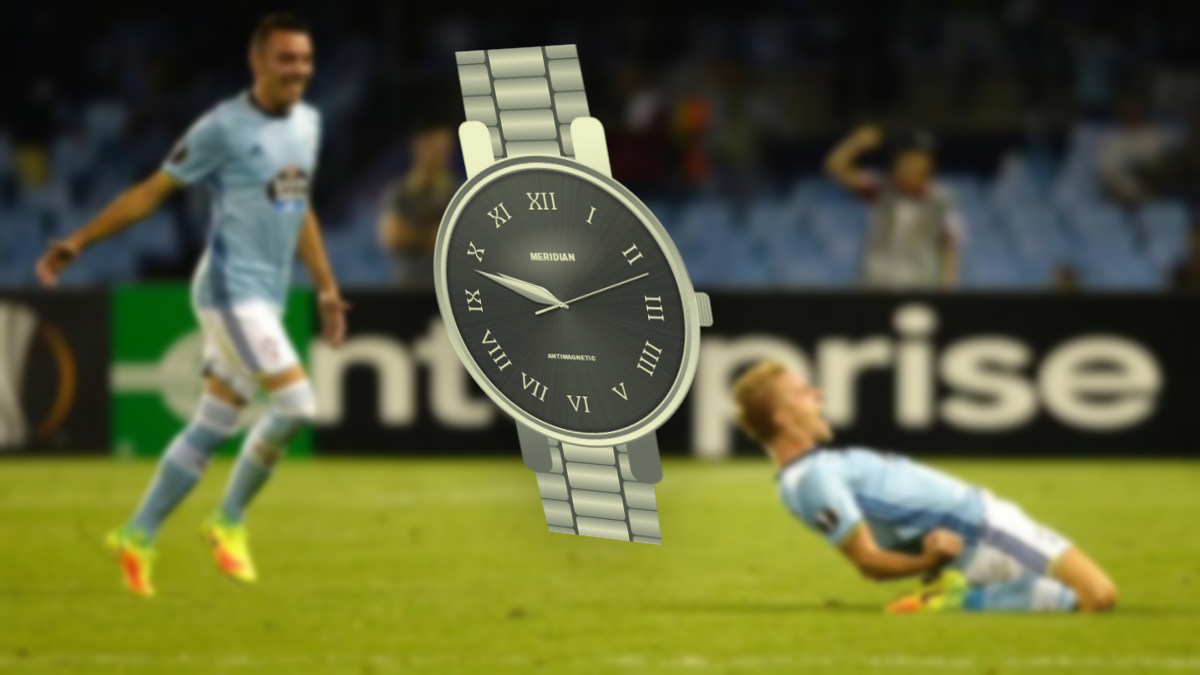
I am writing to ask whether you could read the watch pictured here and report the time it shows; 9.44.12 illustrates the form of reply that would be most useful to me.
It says 9.48.12
